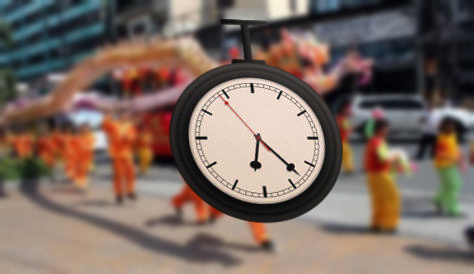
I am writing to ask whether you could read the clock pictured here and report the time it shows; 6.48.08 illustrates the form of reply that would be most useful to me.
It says 6.22.54
